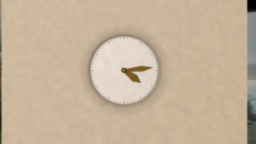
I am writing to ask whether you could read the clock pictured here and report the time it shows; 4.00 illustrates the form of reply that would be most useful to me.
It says 4.14
